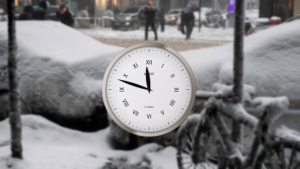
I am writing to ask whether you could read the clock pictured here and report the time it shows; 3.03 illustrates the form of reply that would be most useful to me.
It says 11.48
